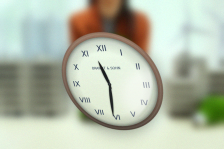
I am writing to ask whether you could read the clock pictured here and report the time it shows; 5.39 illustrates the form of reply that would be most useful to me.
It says 11.31
